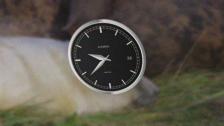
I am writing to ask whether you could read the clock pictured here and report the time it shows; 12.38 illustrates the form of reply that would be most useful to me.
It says 9.38
